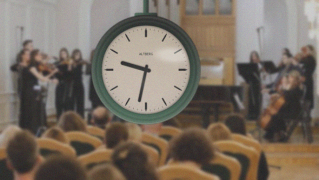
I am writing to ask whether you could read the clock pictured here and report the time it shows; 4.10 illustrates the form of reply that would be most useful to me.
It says 9.32
